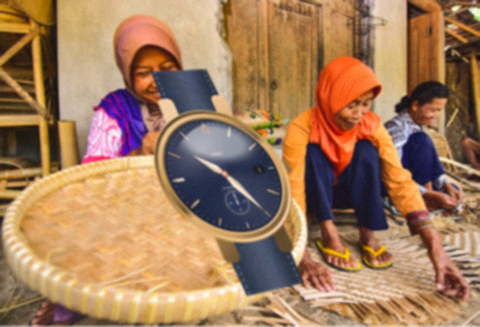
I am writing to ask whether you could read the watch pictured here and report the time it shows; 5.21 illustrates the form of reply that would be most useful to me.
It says 10.25
